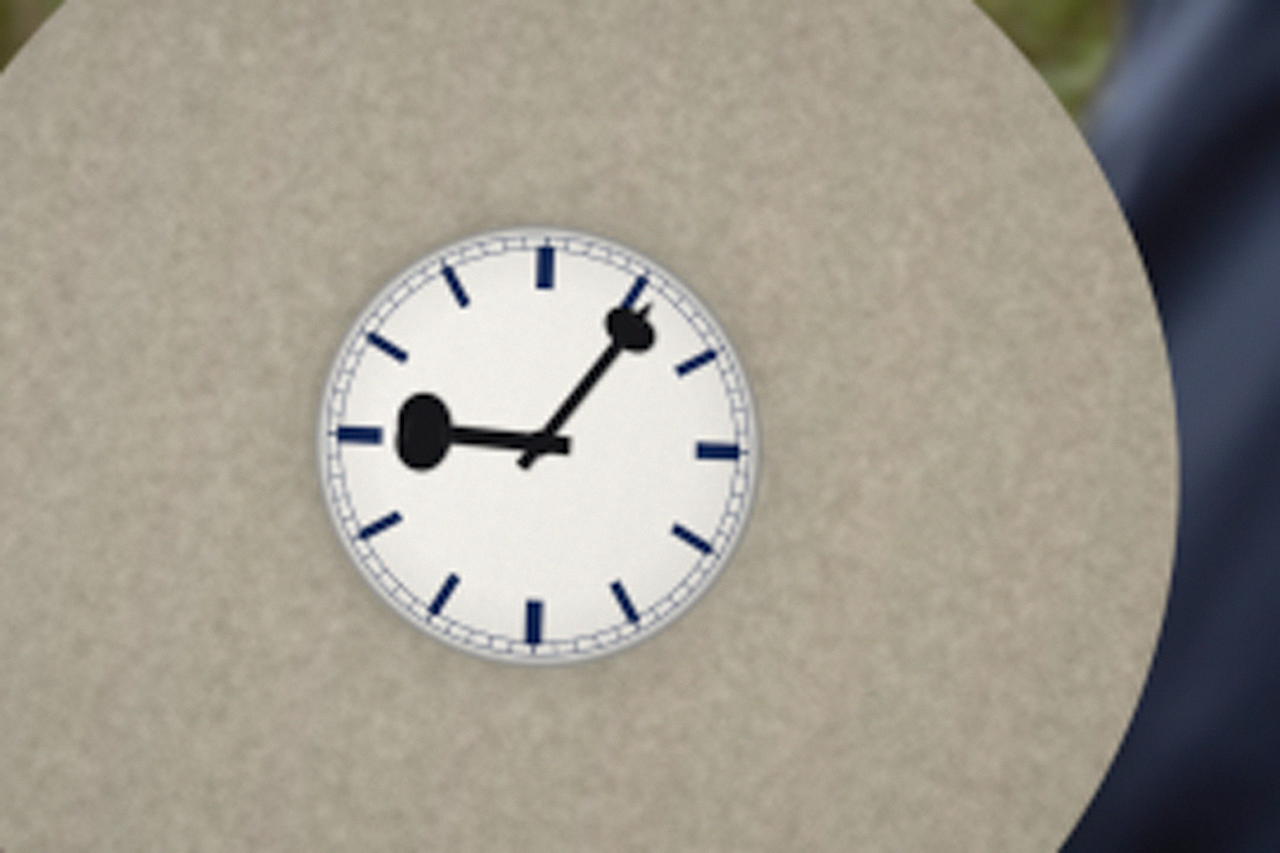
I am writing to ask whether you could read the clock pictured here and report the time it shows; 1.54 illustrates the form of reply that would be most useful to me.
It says 9.06
